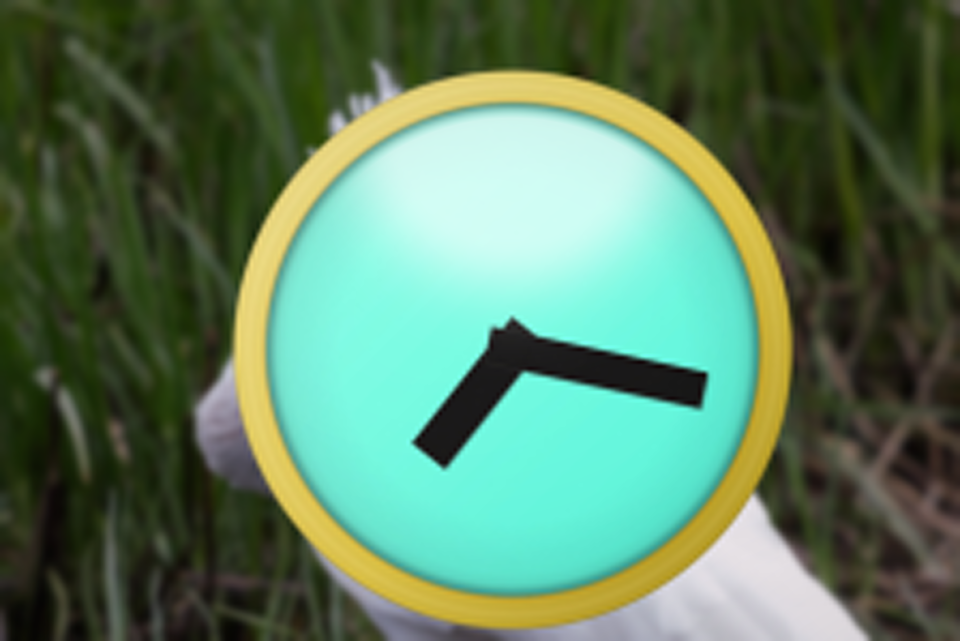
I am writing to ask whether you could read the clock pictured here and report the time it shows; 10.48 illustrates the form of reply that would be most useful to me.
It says 7.17
